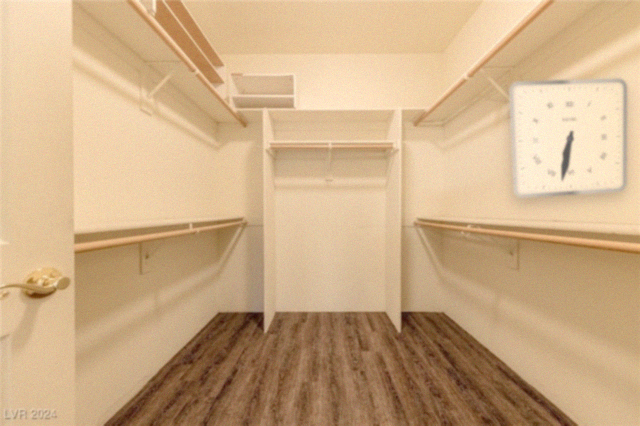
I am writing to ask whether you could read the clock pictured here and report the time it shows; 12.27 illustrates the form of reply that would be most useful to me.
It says 6.32
